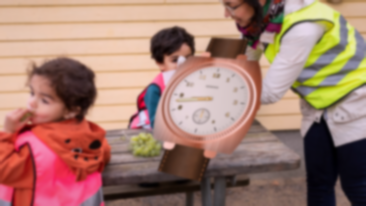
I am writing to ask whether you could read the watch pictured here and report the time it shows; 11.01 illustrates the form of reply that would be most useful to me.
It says 8.43
